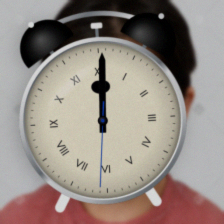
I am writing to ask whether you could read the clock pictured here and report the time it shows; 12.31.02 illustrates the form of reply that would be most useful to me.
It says 12.00.31
